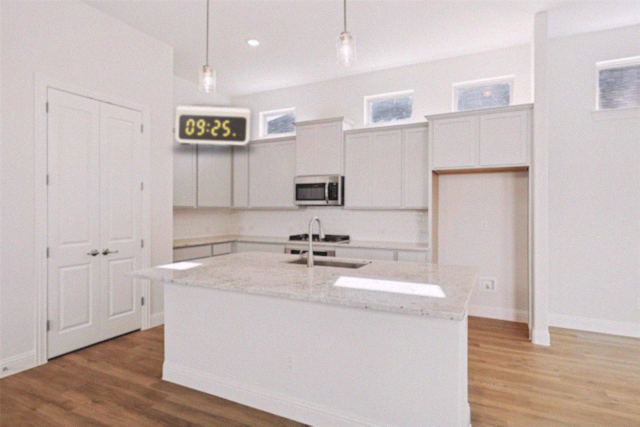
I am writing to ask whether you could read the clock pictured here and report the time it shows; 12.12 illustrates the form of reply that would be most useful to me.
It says 9.25
